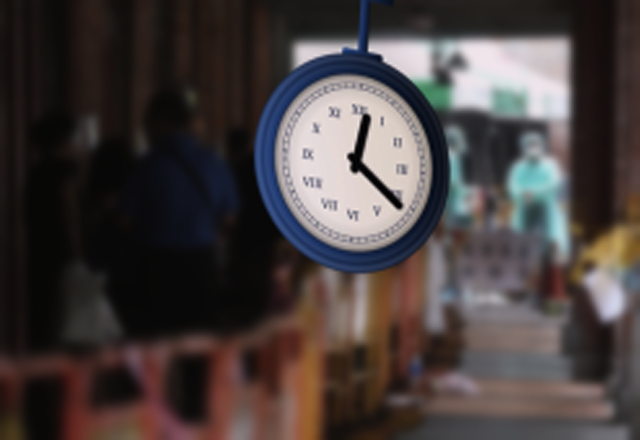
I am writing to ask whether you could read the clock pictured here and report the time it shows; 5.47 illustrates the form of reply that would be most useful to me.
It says 12.21
